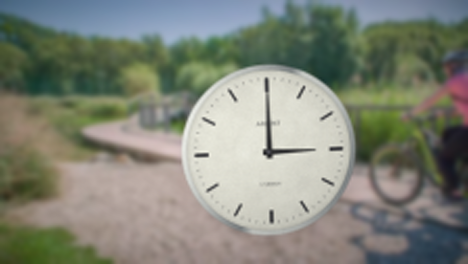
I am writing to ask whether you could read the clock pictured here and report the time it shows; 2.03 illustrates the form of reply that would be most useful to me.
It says 3.00
